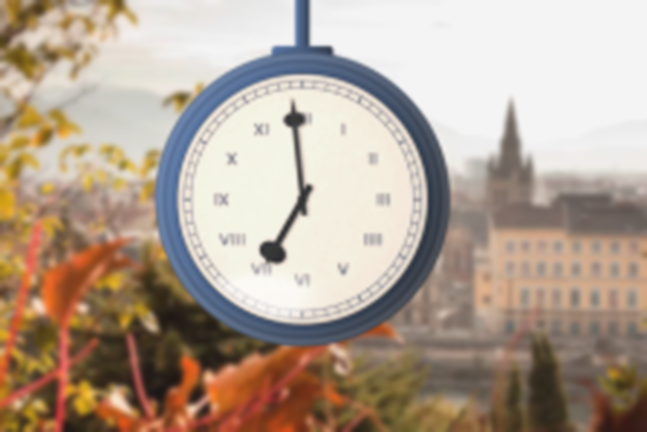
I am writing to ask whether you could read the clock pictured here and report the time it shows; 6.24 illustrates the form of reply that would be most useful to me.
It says 6.59
